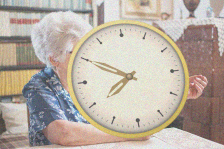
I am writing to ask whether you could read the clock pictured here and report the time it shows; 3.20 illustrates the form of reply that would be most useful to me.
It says 7.50
